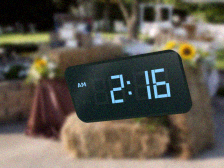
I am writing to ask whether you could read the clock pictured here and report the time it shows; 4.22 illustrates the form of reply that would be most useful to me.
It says 2.16
